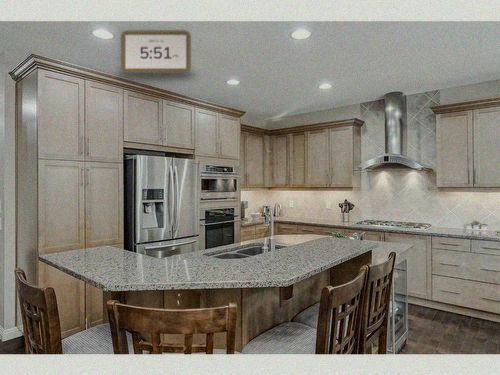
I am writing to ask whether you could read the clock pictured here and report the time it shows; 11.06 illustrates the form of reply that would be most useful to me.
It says 5.51
